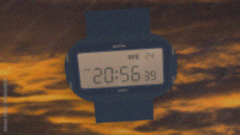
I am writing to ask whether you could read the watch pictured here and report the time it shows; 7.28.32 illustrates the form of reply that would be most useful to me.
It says 20.56.39
